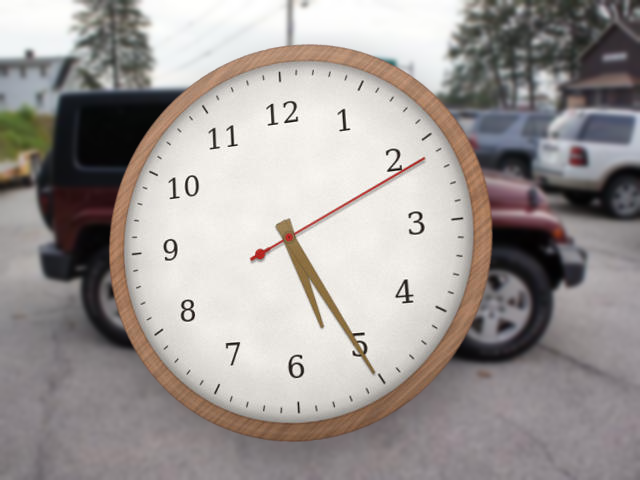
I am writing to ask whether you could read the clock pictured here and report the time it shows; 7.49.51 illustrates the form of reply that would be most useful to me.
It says 5.25.11
